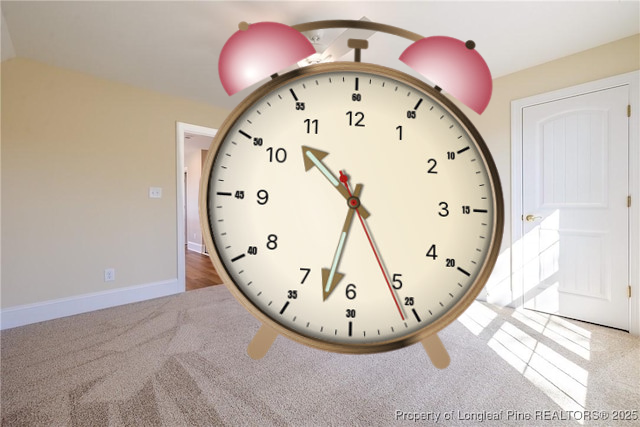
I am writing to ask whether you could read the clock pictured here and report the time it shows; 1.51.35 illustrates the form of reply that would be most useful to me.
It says 10.32.26
